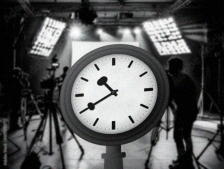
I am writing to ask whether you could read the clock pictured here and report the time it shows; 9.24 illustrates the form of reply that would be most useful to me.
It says 10.40
